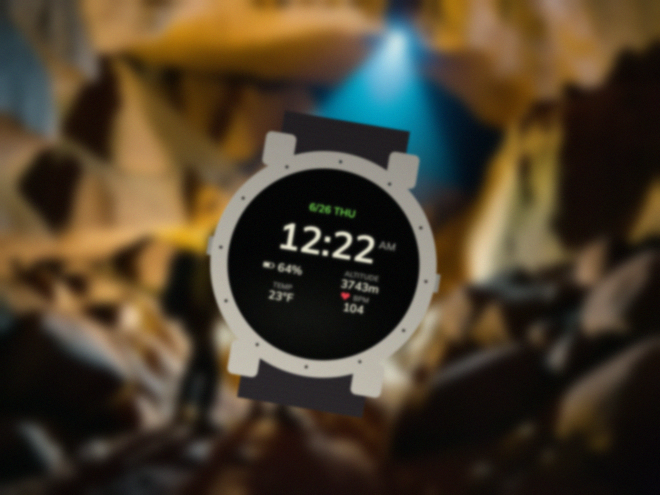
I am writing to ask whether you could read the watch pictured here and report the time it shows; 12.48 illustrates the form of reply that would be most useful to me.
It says 12.22
